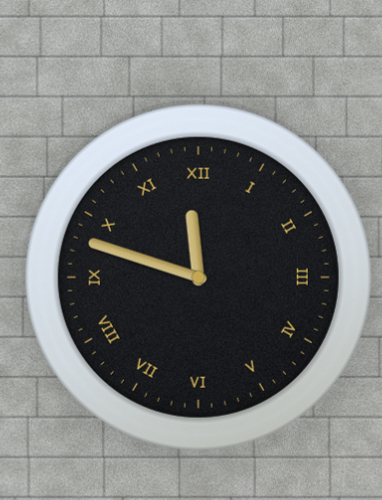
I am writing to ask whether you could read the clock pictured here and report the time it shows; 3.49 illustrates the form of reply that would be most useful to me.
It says 11.48
